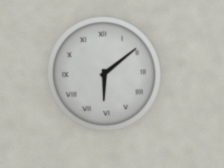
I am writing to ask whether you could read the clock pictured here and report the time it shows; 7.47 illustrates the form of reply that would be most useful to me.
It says 6.09
